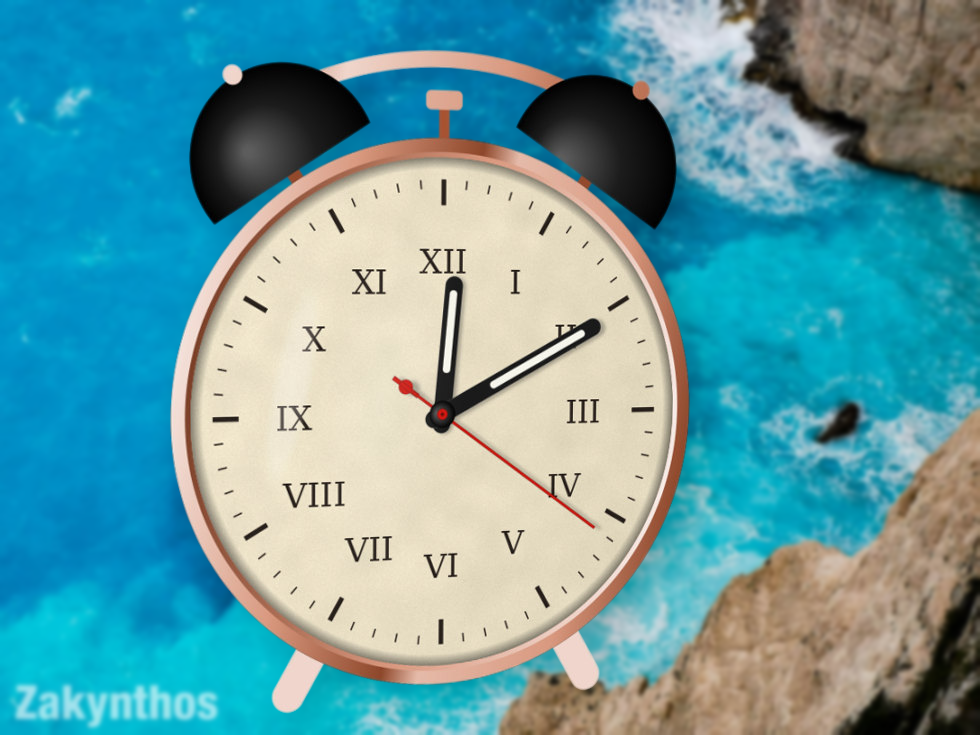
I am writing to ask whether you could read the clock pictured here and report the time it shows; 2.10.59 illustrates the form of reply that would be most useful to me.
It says 12.10.21
